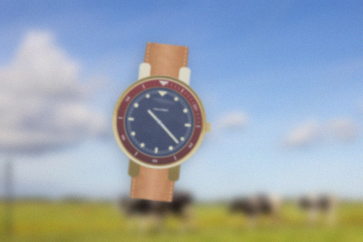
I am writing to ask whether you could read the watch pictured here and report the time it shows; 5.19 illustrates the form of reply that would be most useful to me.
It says 10.22
